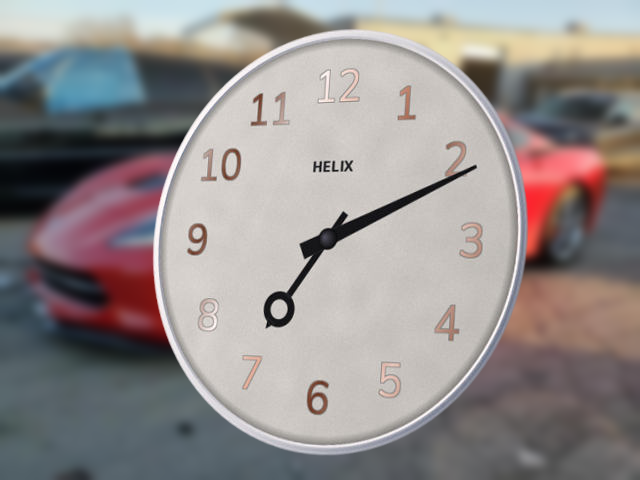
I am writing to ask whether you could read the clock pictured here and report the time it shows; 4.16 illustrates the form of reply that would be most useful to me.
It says 7.11
